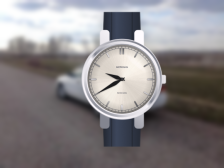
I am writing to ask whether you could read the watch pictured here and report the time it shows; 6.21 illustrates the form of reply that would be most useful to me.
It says 9.40
